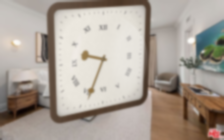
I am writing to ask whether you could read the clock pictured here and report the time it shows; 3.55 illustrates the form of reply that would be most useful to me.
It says 9.34
